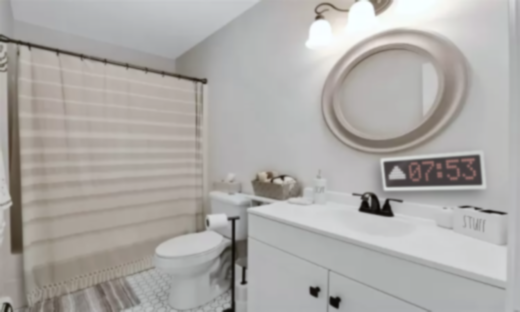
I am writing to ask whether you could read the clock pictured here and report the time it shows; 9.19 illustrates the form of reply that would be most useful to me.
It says 7.53
